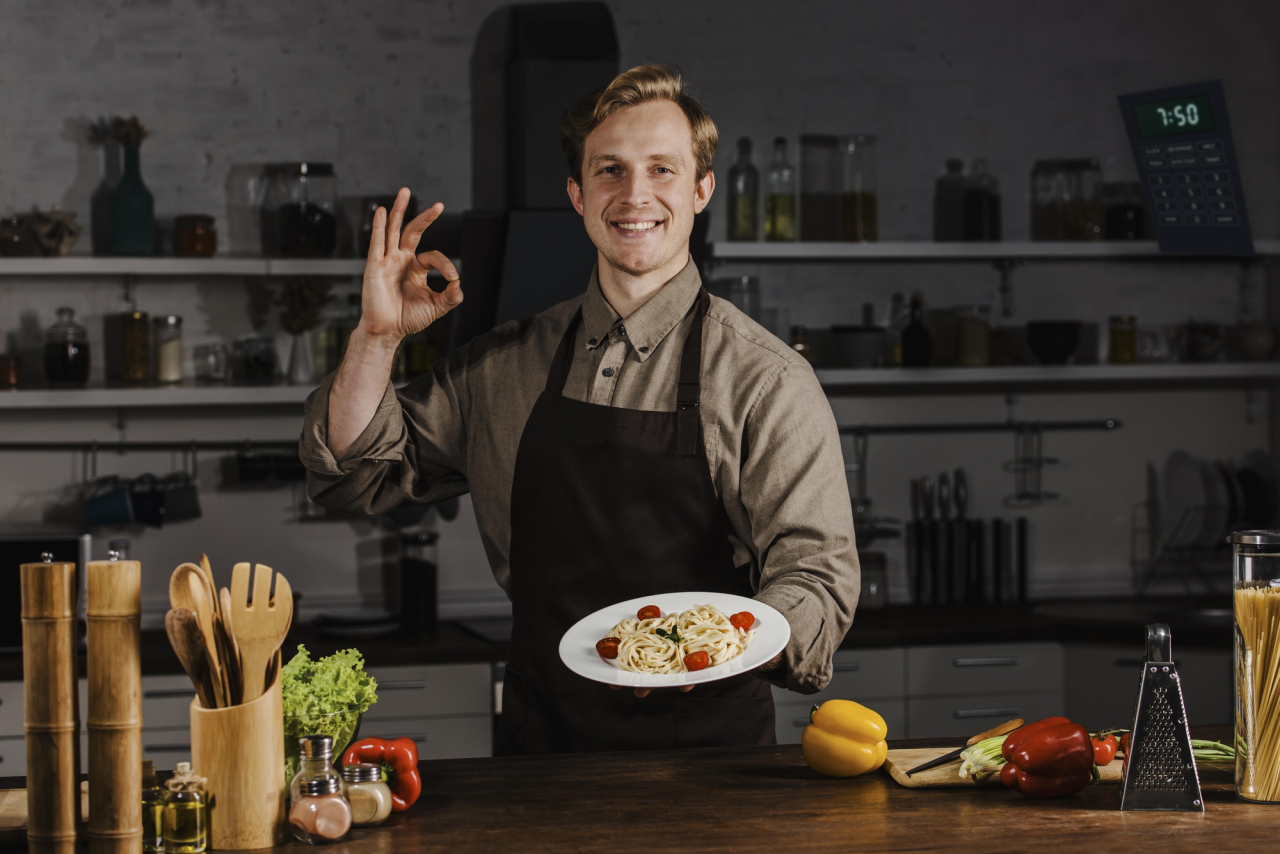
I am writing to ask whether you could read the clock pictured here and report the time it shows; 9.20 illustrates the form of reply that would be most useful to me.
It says 7.50
